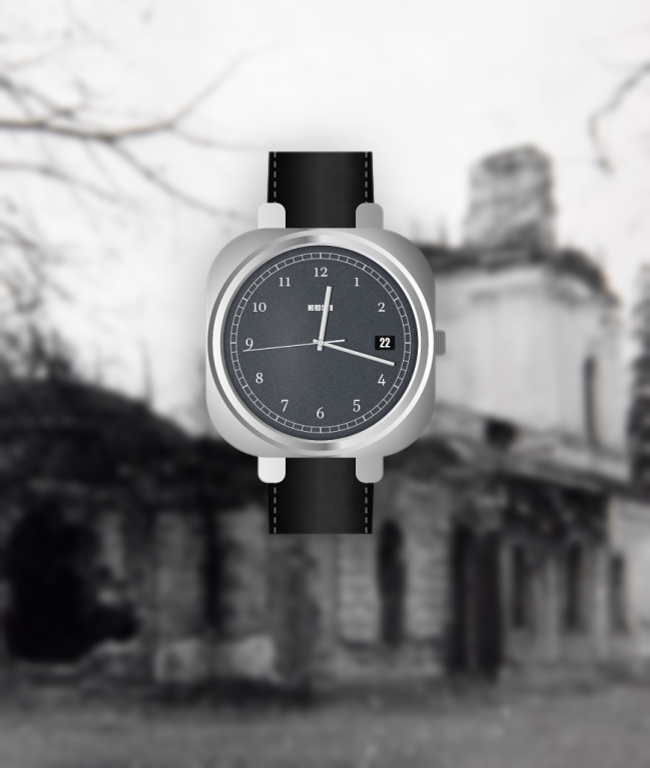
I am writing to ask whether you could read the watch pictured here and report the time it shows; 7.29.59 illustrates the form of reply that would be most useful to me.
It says 12.17.44
